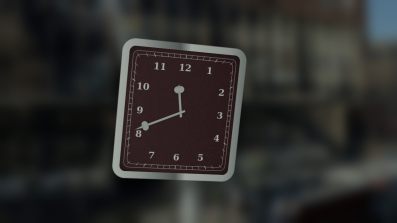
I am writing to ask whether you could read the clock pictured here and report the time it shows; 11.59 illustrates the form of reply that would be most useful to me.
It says 11.41
